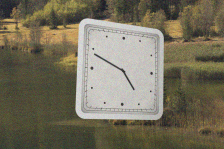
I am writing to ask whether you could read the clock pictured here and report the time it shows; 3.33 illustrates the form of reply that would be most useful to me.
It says 4.49
